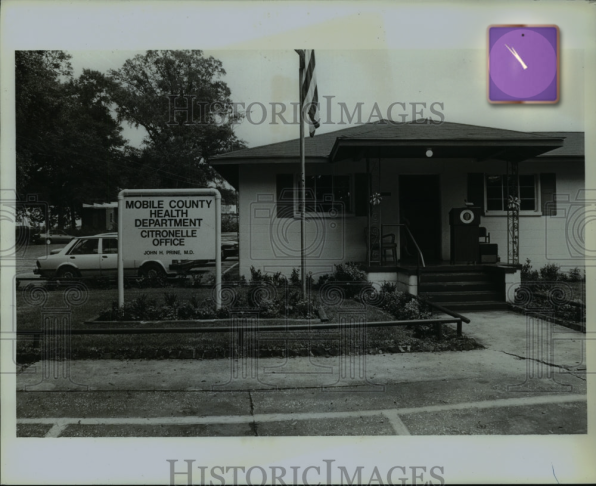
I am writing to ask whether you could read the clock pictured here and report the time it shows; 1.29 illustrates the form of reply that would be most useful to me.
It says 10.53
